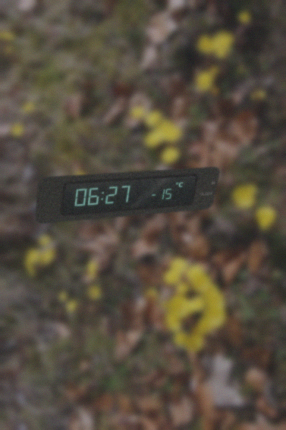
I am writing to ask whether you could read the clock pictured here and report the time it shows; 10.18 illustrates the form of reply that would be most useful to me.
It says 6.27
